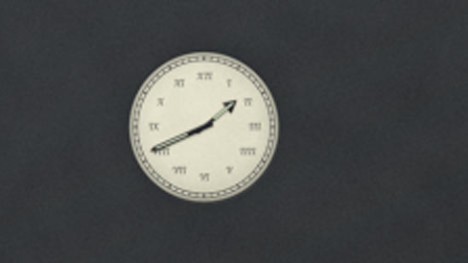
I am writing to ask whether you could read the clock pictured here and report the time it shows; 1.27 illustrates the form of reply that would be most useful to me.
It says 1.41
